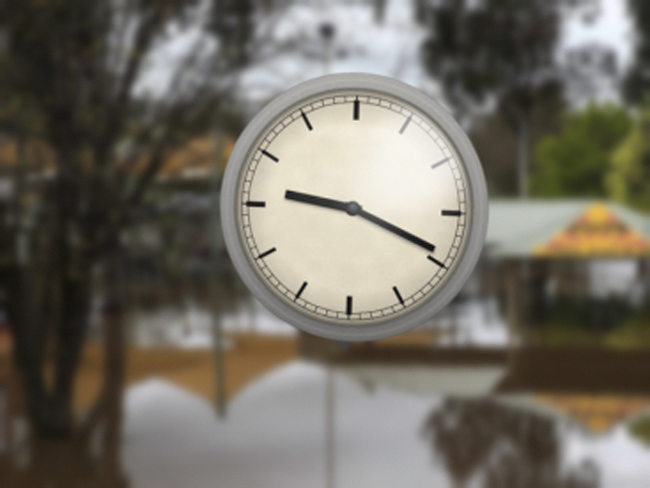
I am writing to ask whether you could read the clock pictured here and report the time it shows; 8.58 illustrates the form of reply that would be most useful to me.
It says 9.19
